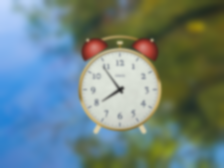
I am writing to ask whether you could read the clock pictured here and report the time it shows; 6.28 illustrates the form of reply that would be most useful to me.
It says 7.54
